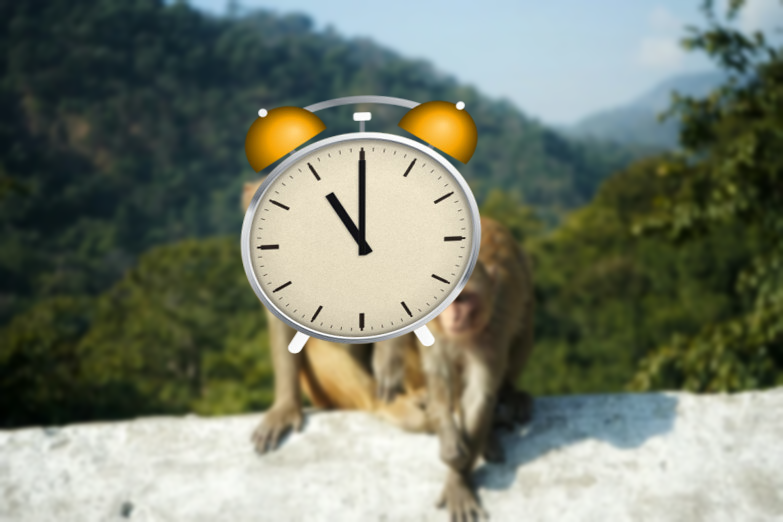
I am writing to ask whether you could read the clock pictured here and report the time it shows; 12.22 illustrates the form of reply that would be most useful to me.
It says 11.00
